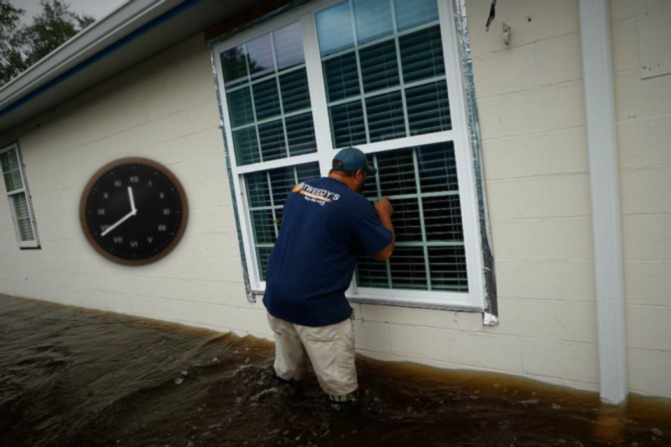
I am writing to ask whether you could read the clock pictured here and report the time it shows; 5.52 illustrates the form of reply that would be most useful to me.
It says 11.39
